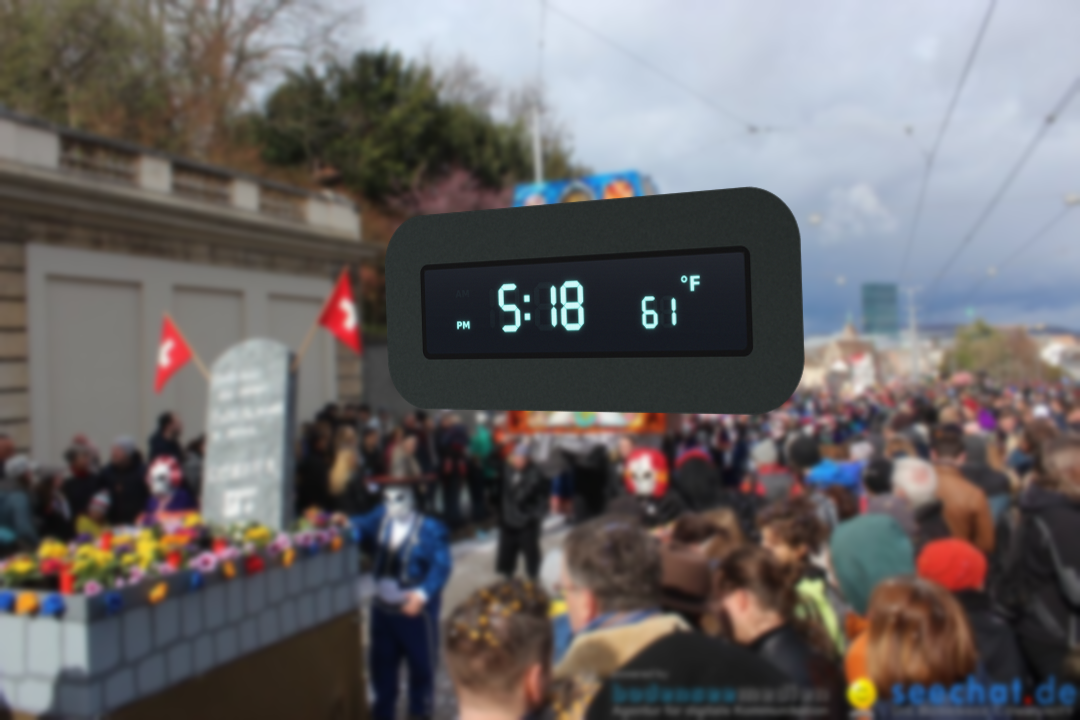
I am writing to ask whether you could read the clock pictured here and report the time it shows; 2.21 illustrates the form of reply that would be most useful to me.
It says 5.18
